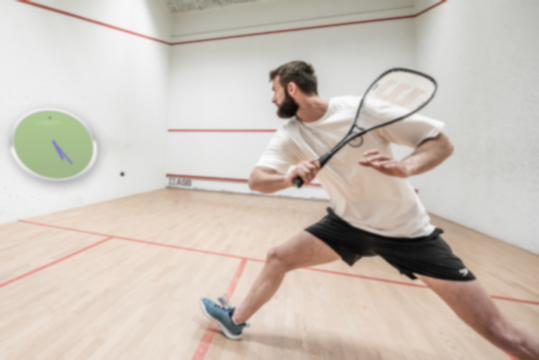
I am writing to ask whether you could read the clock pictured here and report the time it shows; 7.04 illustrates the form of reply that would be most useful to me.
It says 5.25
